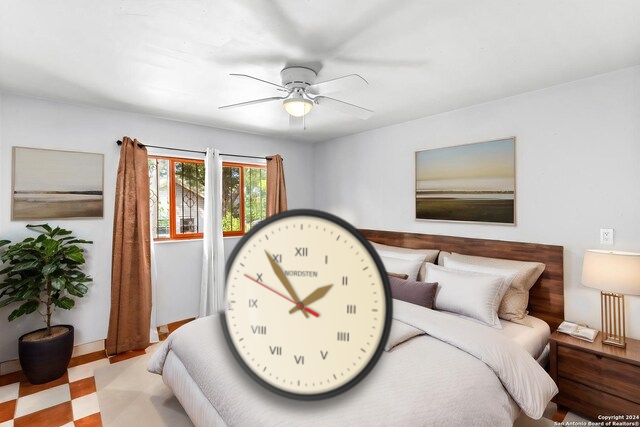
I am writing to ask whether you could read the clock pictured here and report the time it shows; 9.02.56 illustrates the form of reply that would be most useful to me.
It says 1.53.49
